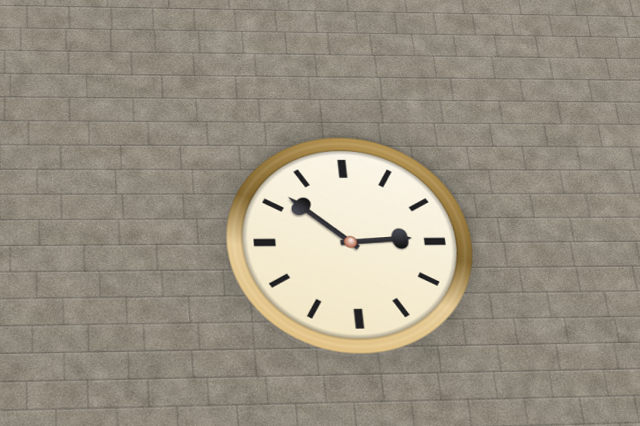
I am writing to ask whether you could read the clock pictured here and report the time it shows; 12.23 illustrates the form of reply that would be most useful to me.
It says 2.52
